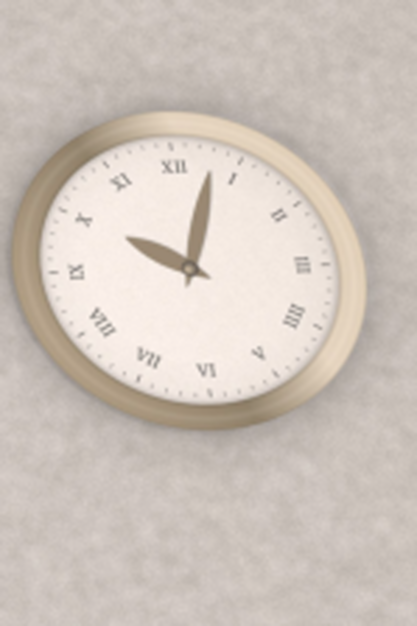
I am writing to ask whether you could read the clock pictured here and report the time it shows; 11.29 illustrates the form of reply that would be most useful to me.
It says 10.03
